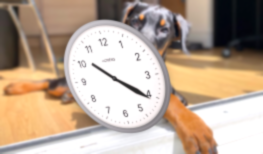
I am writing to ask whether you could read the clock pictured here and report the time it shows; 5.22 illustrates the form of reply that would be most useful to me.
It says 10.21
